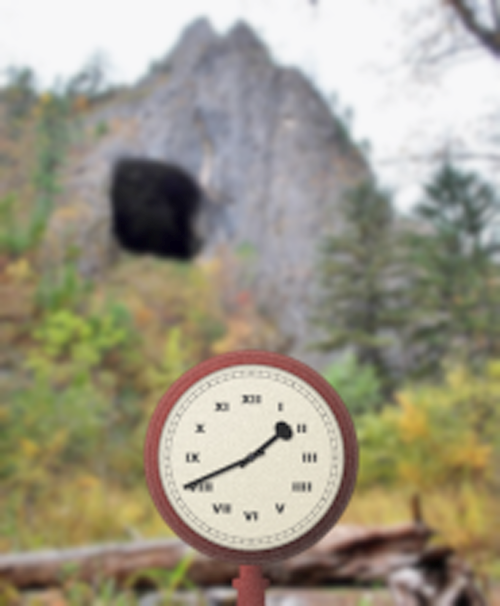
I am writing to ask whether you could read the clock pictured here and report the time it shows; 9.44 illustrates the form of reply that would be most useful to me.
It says 1.41
